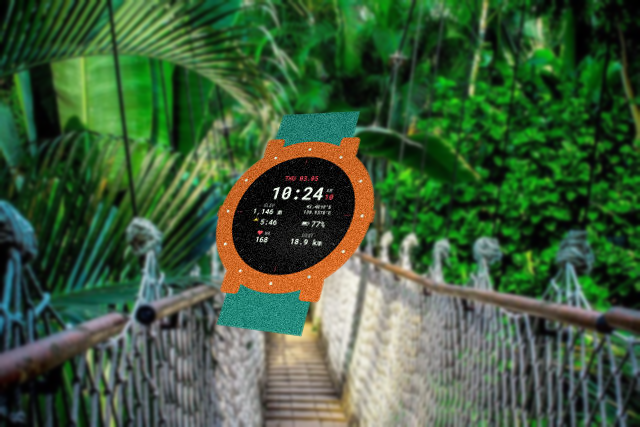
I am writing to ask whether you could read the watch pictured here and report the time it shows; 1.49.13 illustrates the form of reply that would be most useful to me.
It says 10.24.10
